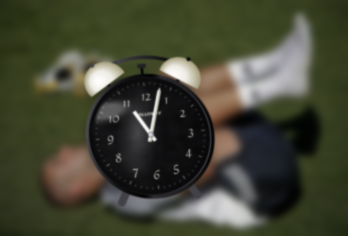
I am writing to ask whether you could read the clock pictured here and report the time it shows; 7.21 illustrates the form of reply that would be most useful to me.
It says 11.03
